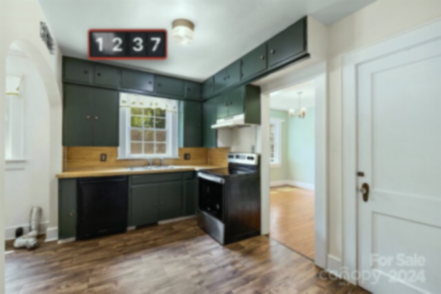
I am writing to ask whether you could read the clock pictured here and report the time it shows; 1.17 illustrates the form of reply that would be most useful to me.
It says 12.37
